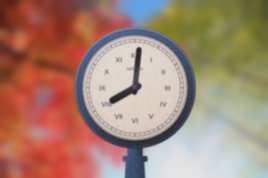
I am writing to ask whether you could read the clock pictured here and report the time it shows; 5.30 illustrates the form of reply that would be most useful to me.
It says 8.01
